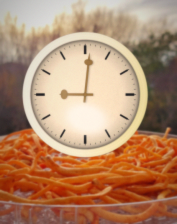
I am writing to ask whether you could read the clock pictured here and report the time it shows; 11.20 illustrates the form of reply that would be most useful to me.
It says 9.01
